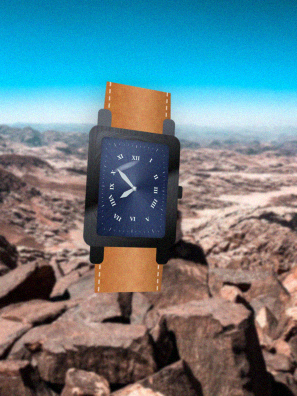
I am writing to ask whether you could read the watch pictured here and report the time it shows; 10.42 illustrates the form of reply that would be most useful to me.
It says 7.52
